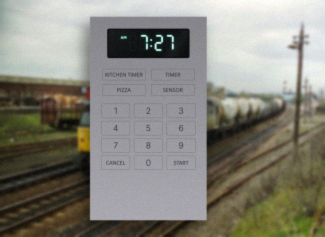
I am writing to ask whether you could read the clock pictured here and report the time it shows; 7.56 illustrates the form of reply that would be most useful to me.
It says 7.27
